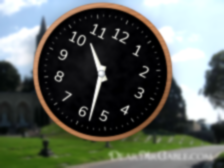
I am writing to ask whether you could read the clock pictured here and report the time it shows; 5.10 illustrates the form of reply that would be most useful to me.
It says 10.28
